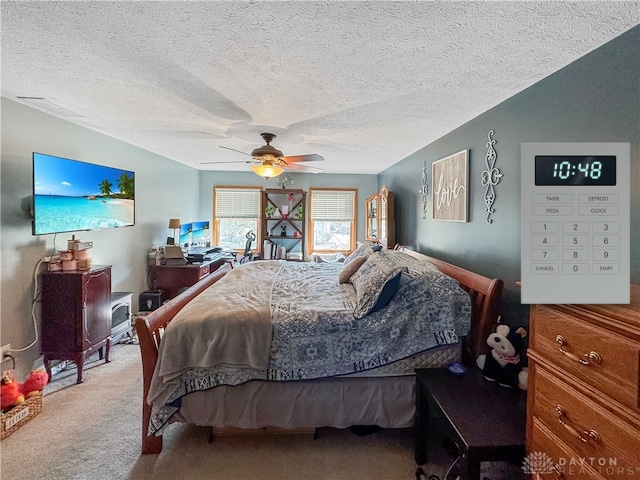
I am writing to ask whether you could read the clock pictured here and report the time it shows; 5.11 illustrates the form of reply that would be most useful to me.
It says 10.48
